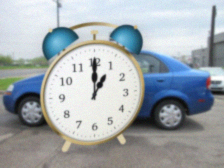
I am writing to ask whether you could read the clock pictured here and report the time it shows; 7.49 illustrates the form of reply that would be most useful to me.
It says 1.00
